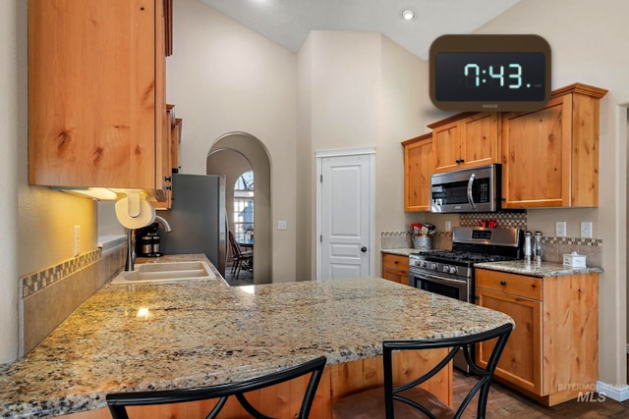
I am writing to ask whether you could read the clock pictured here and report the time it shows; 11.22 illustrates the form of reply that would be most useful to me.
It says 7.43
